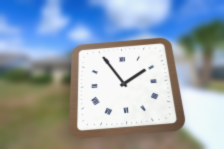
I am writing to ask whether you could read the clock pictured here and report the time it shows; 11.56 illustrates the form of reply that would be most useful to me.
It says 1.55
